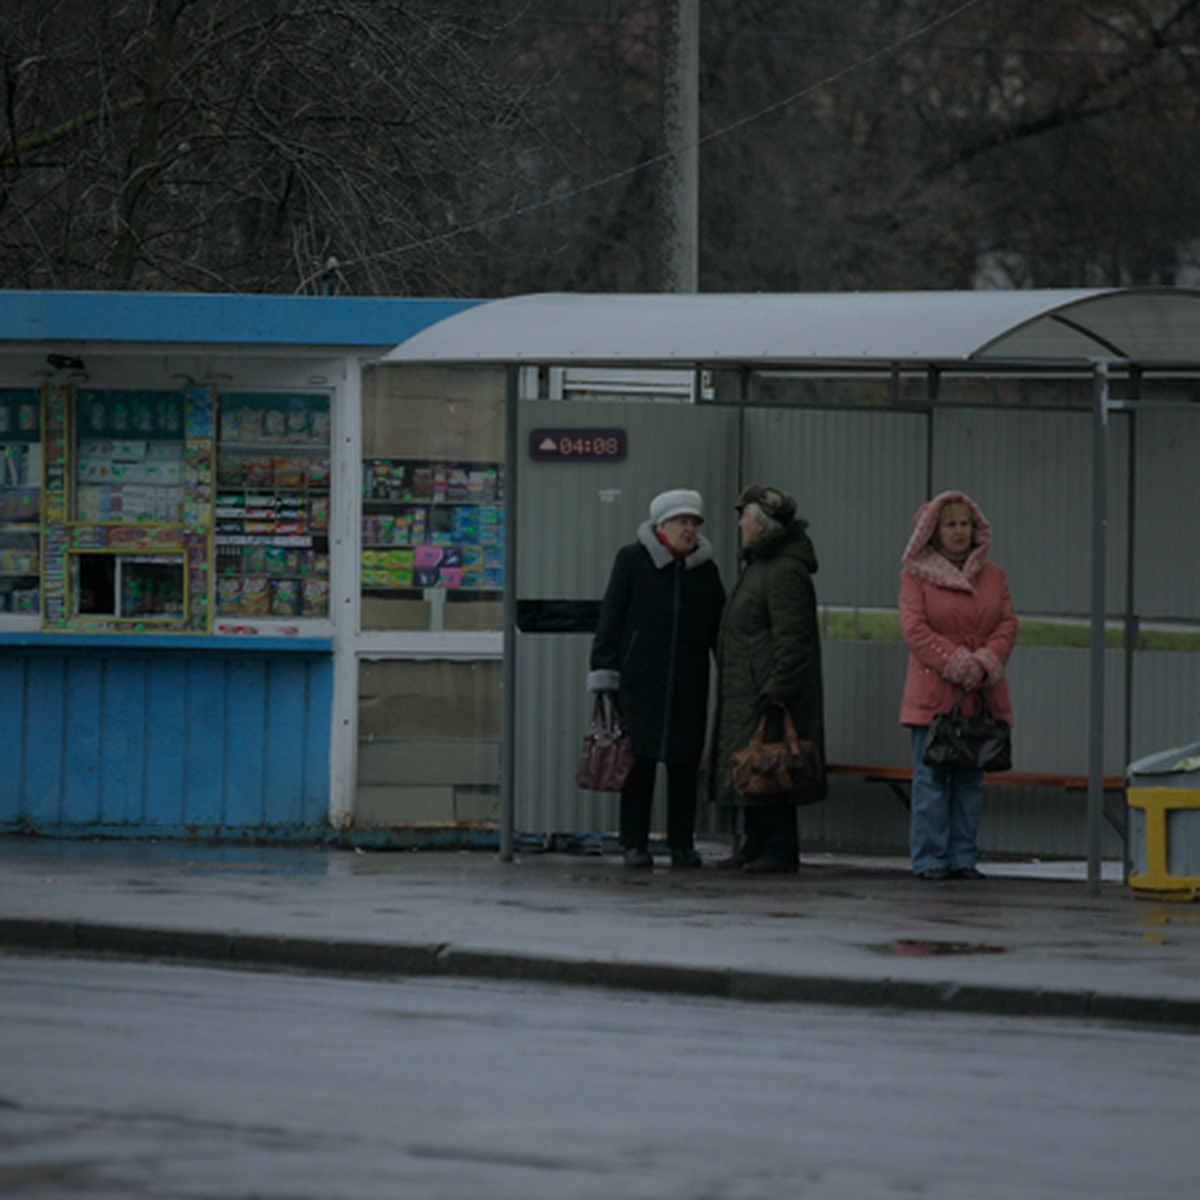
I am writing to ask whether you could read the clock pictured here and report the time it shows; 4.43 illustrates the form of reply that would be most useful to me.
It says 4.08
